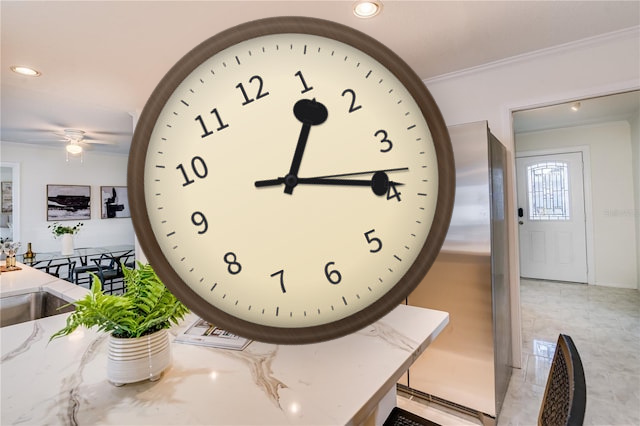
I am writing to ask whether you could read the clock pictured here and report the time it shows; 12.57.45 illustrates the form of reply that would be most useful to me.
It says 1.19.18
